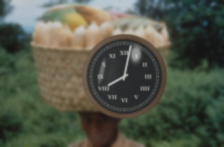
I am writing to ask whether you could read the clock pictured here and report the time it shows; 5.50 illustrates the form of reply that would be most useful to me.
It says 8.02
